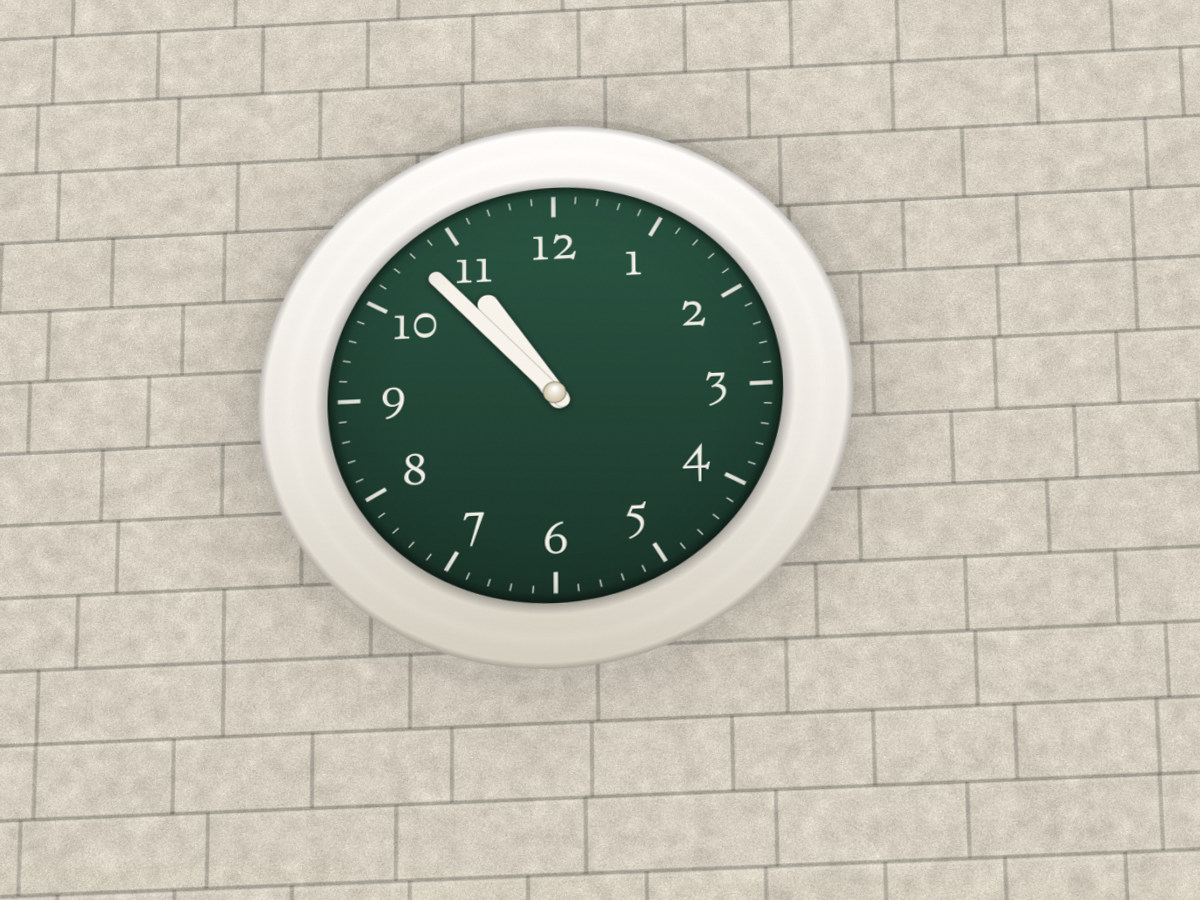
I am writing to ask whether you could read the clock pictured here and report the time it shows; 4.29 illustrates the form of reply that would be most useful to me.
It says 10.53
